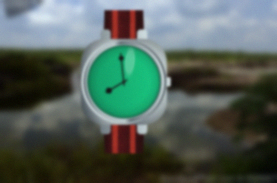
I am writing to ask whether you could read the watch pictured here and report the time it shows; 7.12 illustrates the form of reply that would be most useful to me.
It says 7.59
